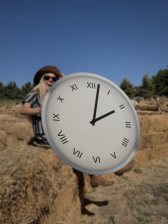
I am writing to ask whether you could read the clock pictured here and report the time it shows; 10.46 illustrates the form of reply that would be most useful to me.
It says 2.02
